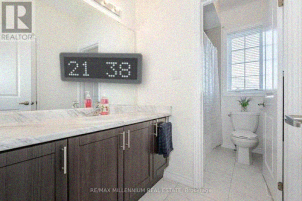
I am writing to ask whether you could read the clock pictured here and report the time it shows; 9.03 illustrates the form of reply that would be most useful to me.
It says 21.38
